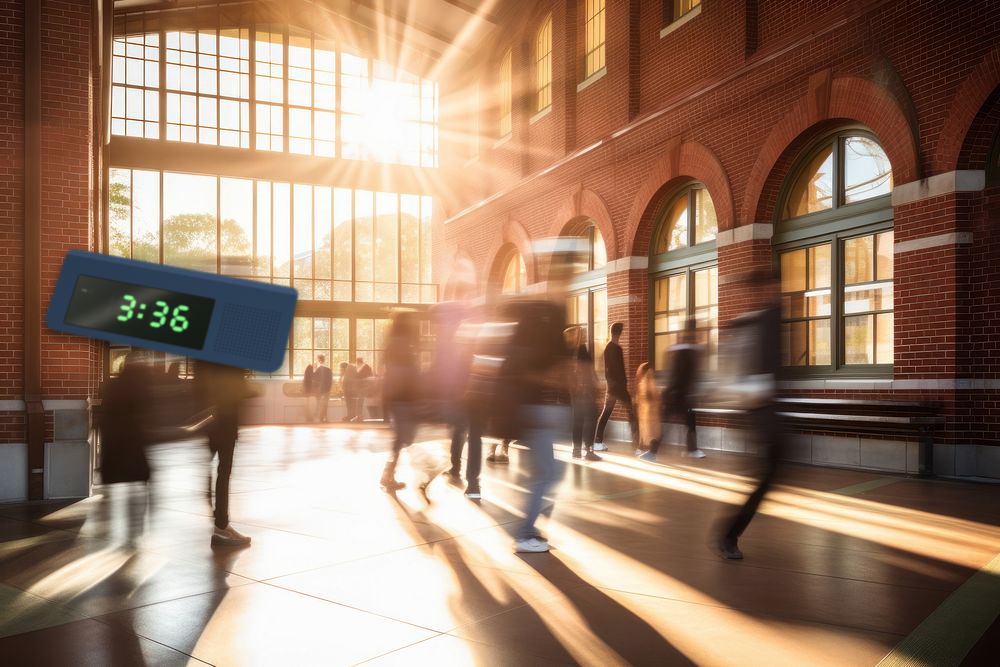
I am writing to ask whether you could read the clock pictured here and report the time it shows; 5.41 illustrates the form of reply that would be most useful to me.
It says 3.36
